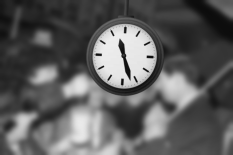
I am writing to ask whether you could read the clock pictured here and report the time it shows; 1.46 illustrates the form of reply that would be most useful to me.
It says 11.27
